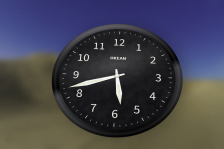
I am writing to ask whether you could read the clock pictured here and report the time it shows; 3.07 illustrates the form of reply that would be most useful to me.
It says 5.42
